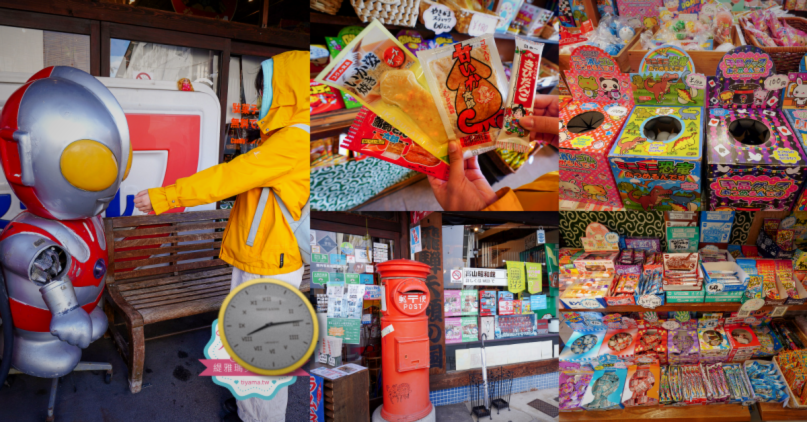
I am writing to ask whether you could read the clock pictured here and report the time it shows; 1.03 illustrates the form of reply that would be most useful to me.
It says 8.14
